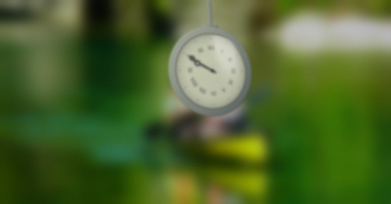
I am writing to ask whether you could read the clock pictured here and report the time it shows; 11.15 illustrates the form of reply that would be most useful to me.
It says 9.50
